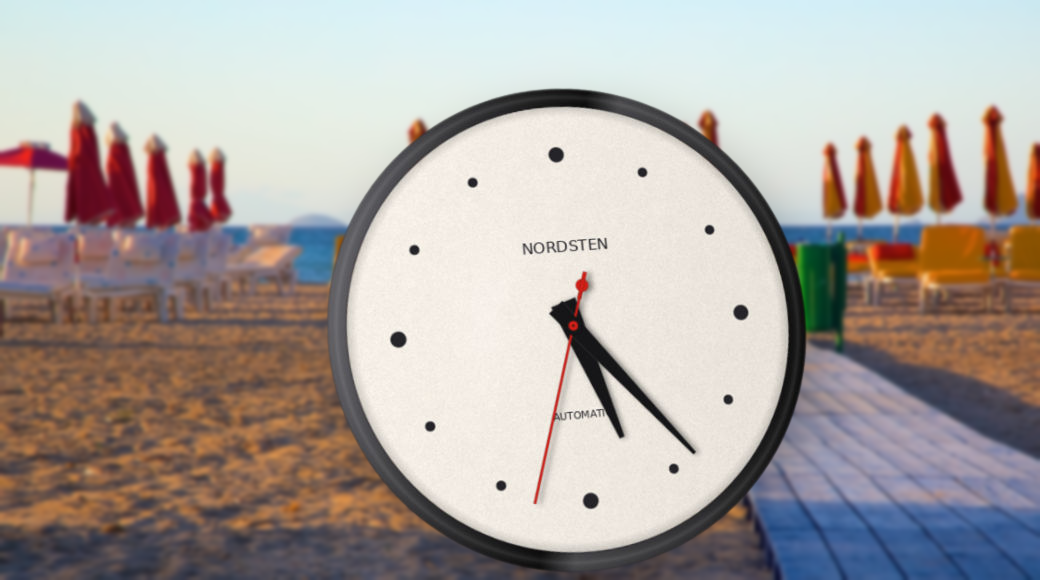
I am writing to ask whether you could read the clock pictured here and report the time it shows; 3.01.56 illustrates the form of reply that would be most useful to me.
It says 5.23.33
